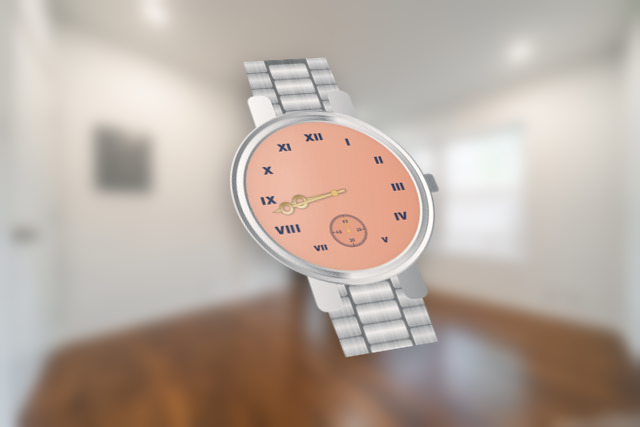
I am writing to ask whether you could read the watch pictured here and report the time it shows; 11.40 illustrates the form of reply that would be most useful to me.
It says 8.43
